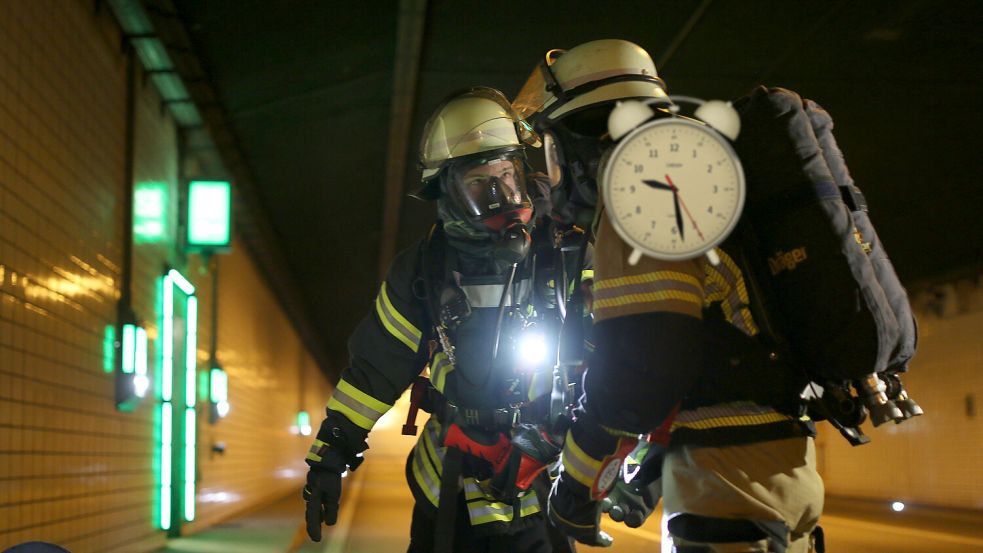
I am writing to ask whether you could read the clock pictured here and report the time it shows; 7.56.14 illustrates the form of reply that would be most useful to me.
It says 9.28.25
